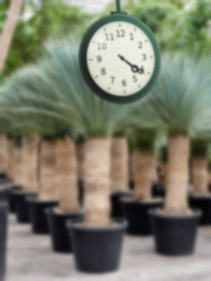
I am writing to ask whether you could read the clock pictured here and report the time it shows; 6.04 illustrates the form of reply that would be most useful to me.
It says 4.21
